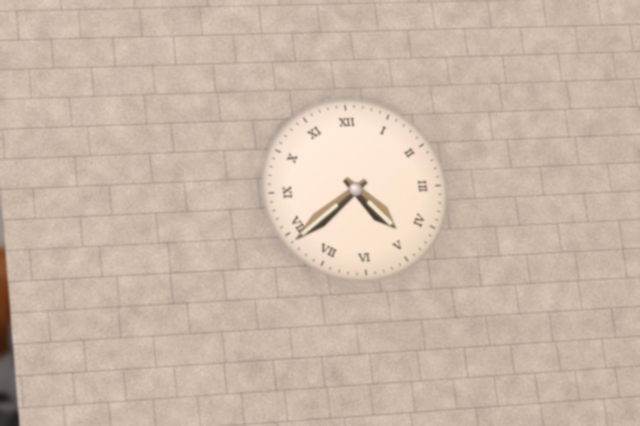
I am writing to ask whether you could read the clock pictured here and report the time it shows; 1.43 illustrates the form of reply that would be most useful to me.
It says 4.39
